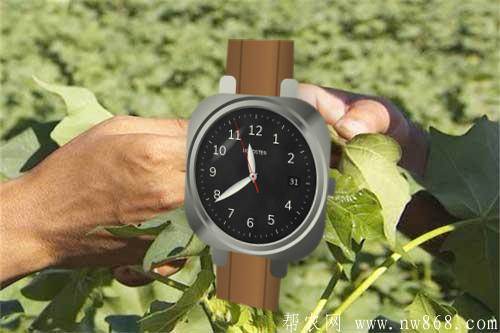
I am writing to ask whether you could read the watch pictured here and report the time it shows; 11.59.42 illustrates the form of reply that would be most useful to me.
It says 11.38.56
